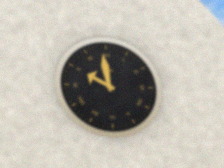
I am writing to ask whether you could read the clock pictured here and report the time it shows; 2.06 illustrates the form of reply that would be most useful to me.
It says 9.59
